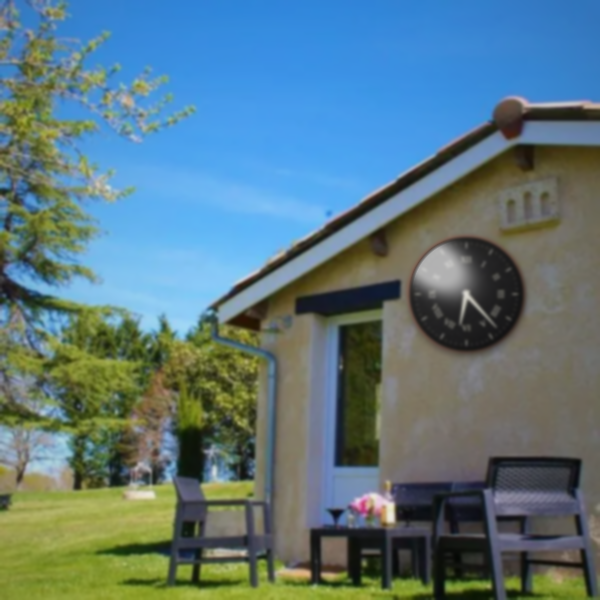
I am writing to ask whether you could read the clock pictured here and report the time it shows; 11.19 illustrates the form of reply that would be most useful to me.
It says 6.23
